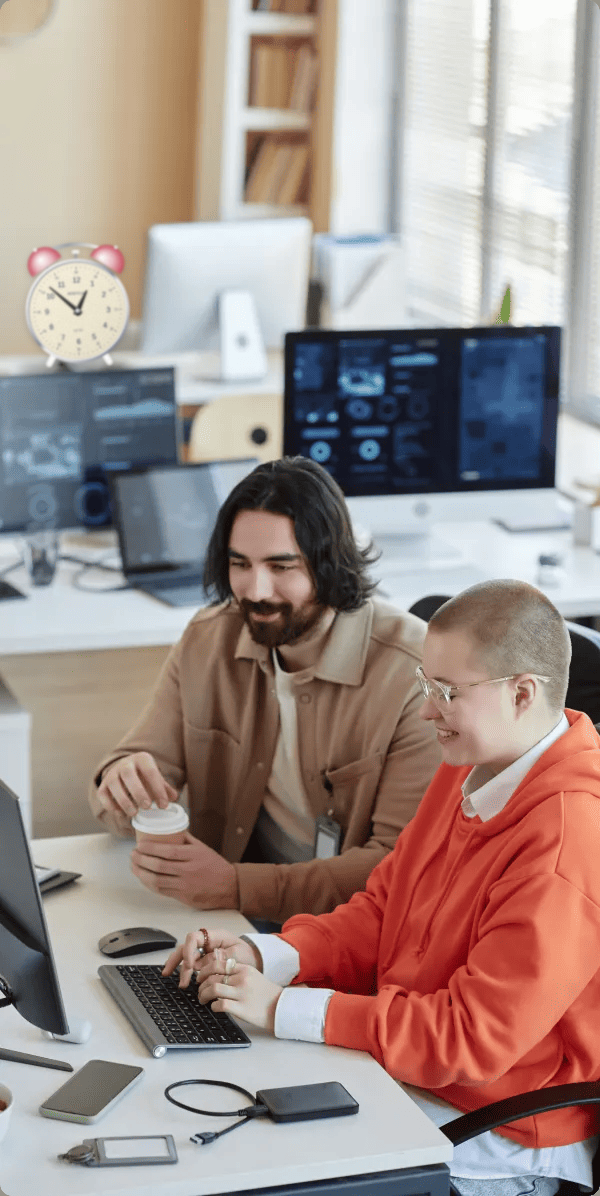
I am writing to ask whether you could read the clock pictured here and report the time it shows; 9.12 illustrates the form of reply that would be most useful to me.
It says 12.52
